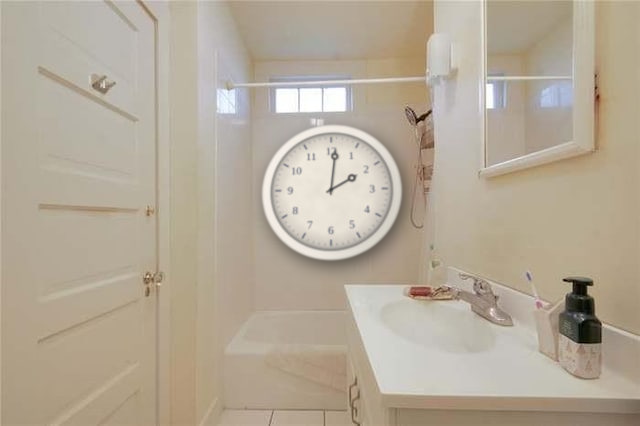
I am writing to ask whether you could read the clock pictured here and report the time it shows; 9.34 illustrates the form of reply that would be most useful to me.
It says 2.01
